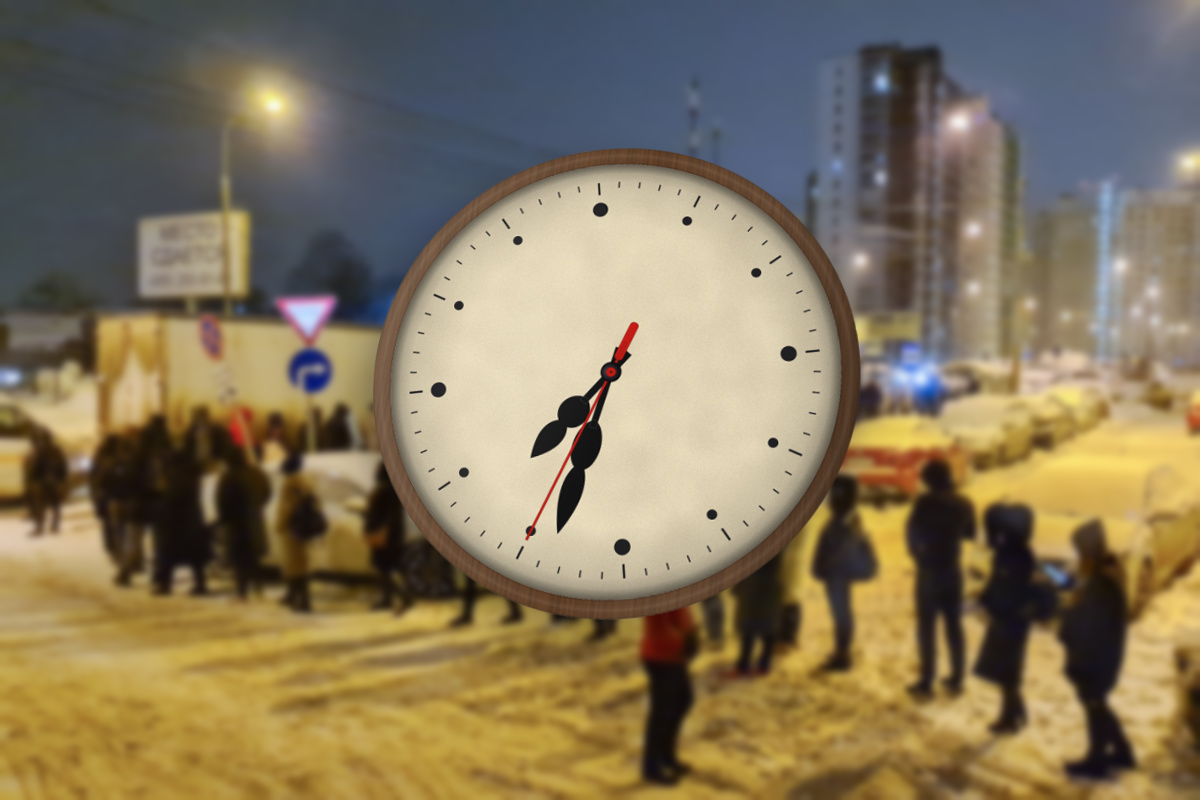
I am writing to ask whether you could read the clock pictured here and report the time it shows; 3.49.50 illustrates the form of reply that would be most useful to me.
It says 7.33.35
